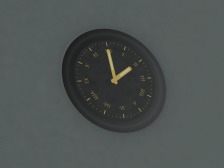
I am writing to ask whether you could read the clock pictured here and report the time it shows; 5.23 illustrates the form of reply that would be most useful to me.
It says 2.00
